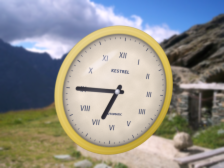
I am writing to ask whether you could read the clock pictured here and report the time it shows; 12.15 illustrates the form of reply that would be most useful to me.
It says 6.45
